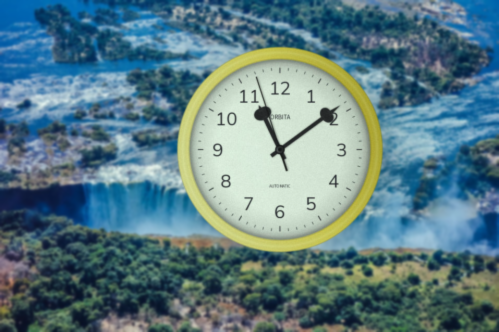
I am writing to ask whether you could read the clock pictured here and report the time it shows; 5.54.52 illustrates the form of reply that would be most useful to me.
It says 11.08.57
